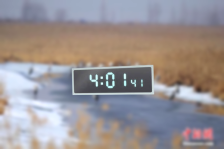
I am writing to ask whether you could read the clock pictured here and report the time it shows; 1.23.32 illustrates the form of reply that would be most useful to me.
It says 4.01.41
